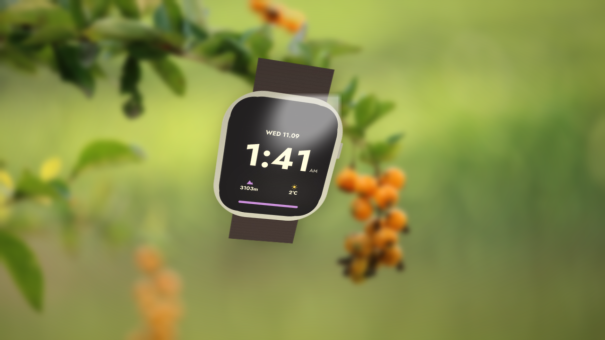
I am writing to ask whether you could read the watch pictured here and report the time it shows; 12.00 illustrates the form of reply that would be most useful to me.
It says 1.41
